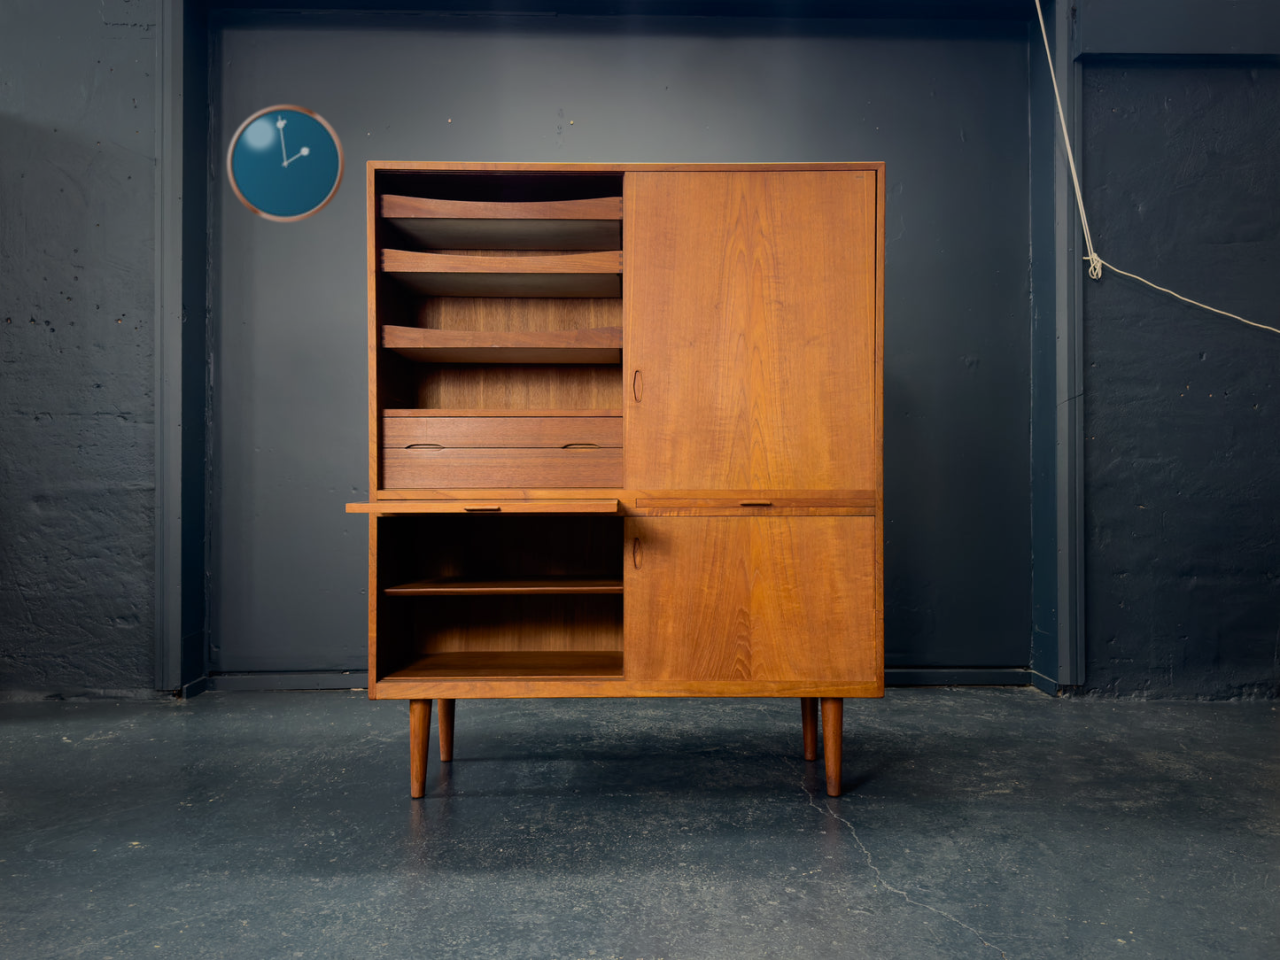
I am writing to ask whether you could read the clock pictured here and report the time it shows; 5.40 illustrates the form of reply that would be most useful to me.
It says 1.59
